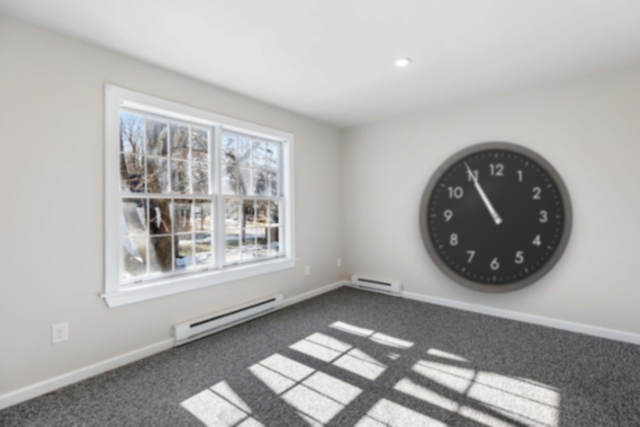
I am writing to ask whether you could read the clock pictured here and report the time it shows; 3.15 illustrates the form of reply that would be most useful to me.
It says 10.55
